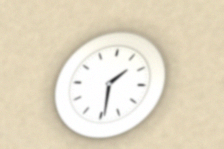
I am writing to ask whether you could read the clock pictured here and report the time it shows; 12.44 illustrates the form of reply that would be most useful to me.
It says 1.29
